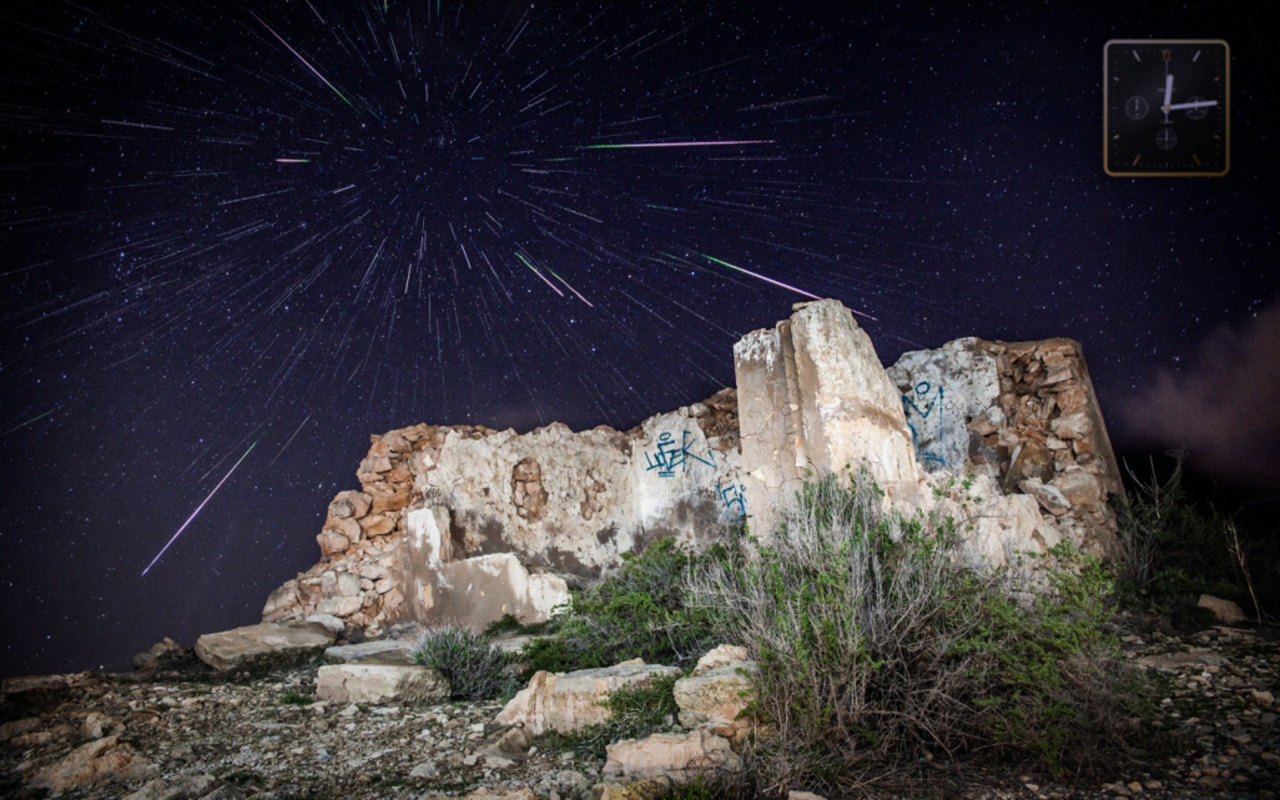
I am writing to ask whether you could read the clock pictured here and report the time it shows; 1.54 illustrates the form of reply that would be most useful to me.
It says 12.14
